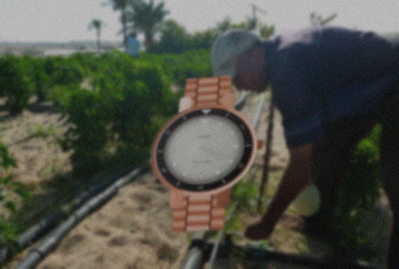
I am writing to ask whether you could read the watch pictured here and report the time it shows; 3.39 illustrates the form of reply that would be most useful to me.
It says 4.19
